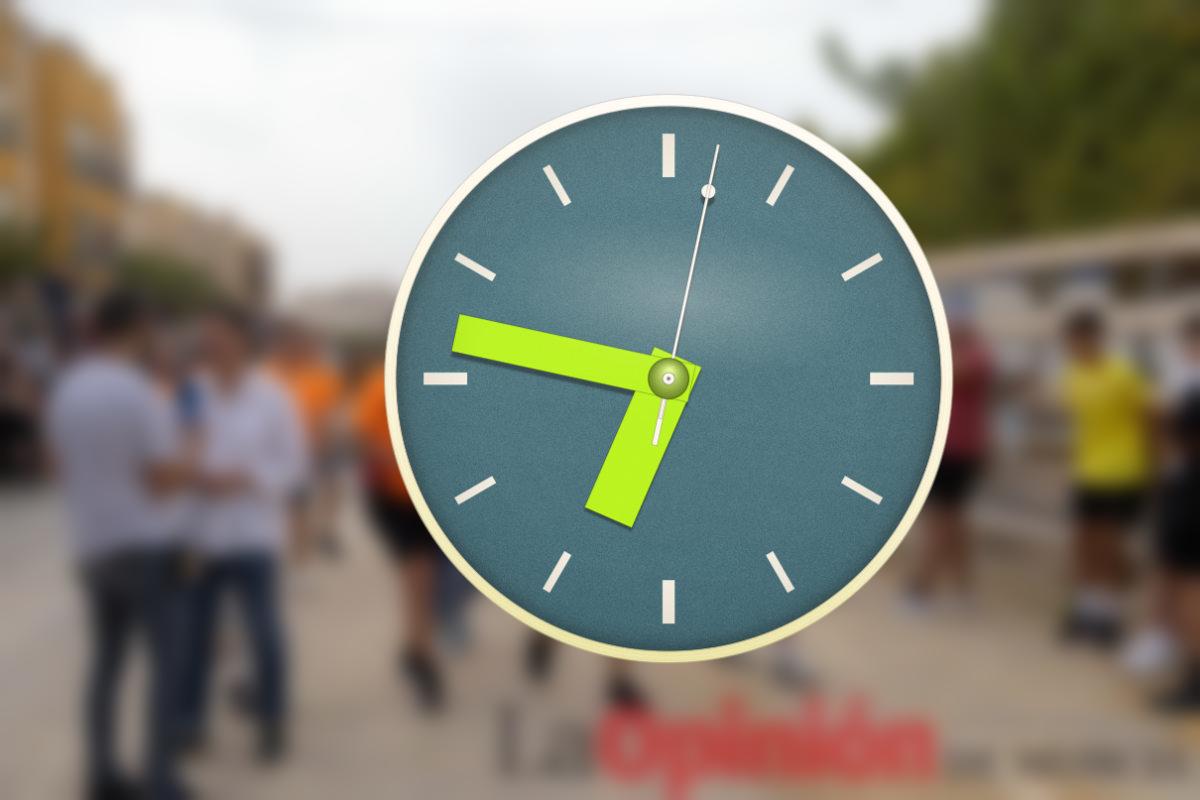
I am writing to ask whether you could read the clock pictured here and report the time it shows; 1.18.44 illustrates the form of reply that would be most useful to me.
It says 6.47.02
